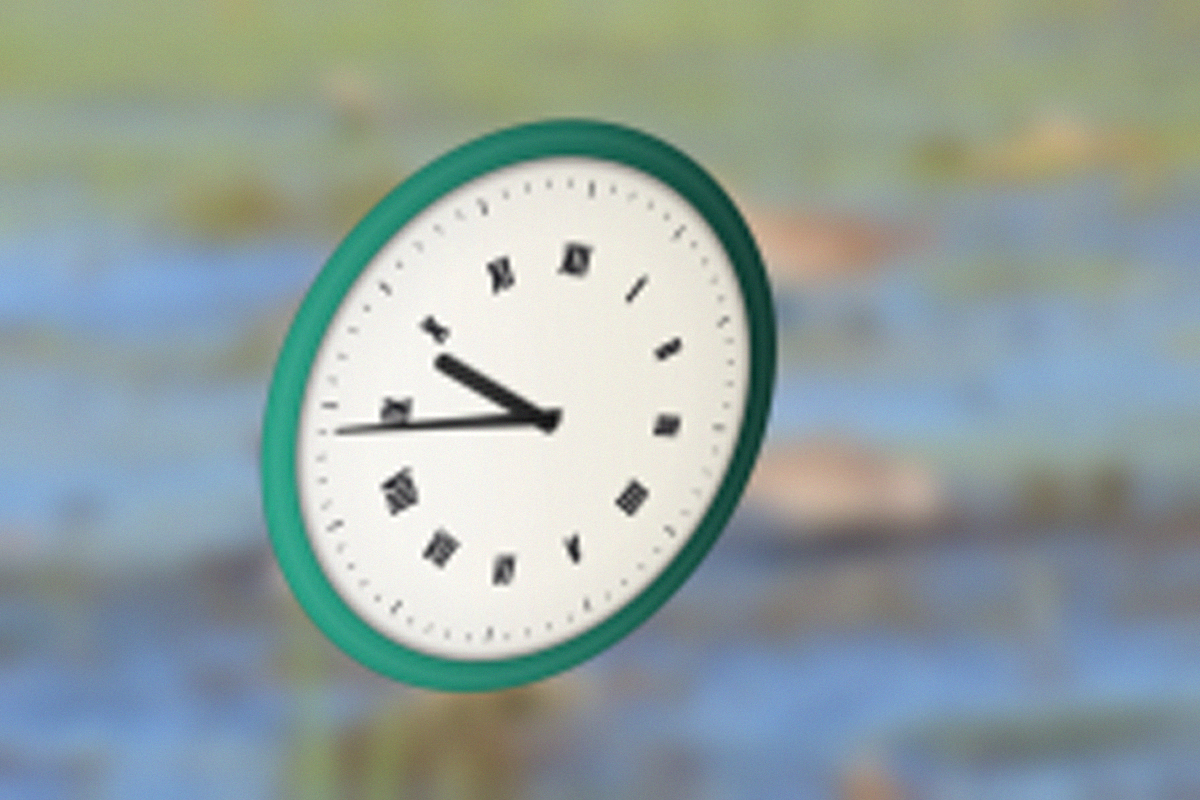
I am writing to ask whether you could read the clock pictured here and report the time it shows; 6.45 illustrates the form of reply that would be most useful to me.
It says 9.44
